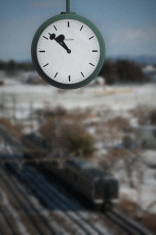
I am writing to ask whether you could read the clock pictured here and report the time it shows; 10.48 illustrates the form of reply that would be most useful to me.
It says 10.52
